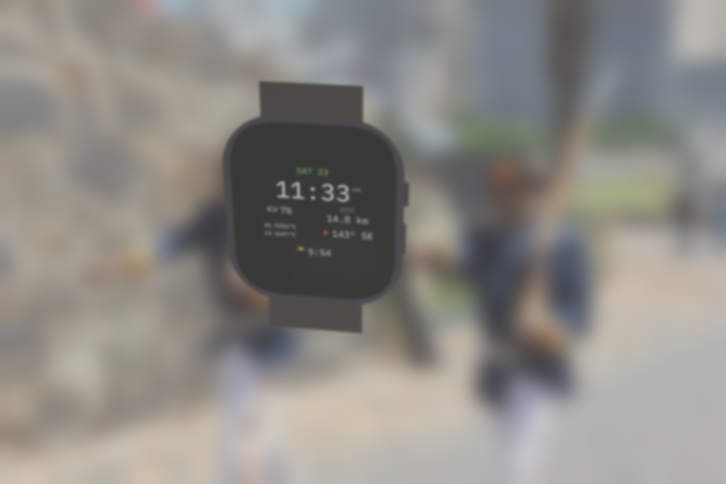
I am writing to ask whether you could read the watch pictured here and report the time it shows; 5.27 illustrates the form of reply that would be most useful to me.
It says 11.33
